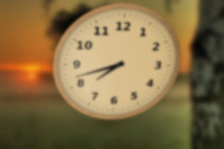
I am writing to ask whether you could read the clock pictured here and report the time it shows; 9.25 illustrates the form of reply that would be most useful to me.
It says 7.42
